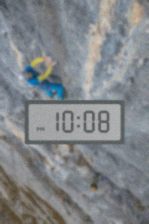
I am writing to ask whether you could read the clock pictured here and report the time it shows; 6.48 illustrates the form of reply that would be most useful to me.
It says 10.08
